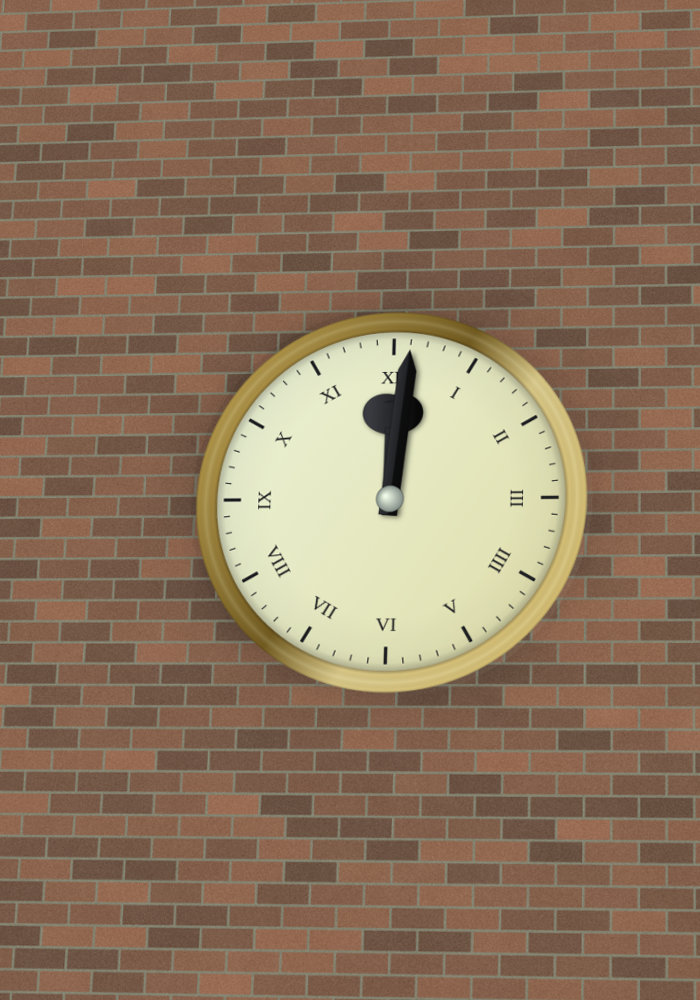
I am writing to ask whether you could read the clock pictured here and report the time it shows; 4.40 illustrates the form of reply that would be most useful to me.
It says 12.01
